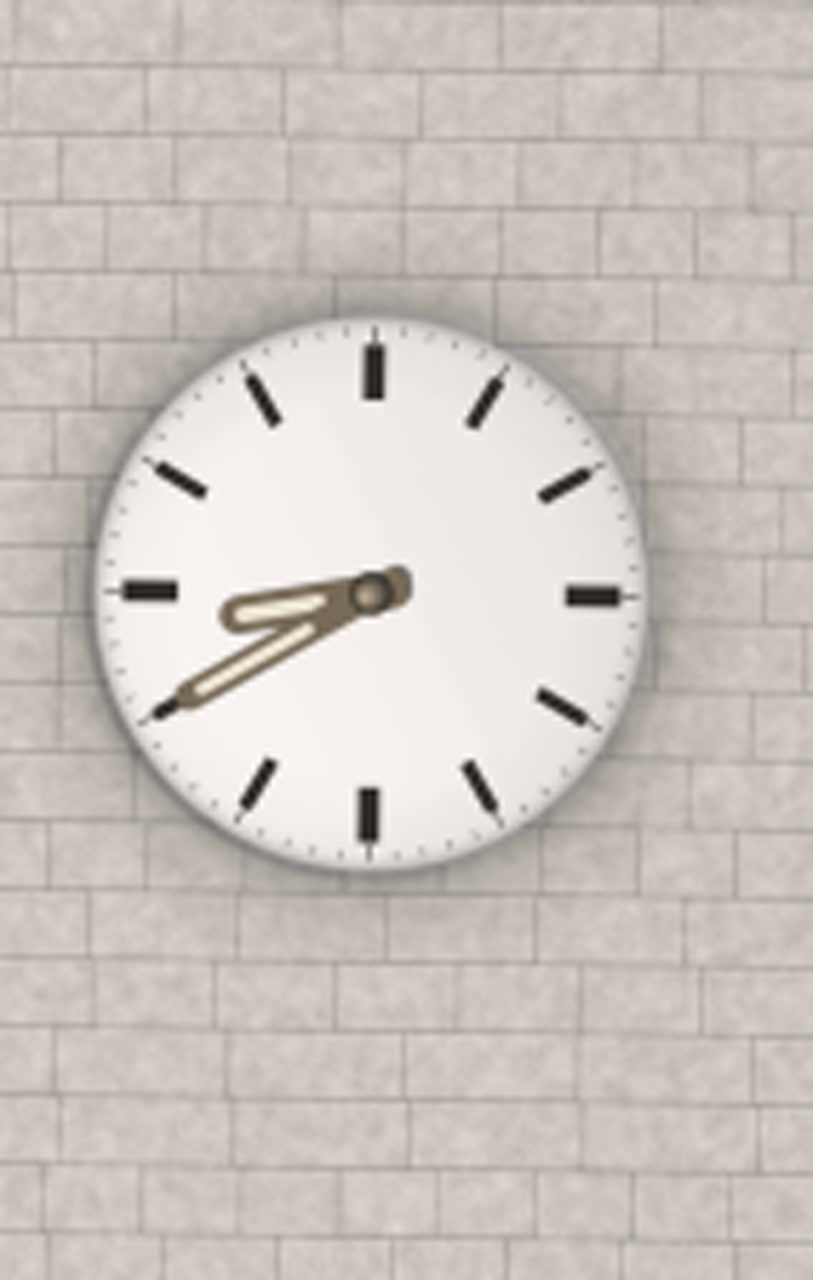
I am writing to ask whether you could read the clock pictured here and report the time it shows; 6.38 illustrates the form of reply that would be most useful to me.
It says 8.40
